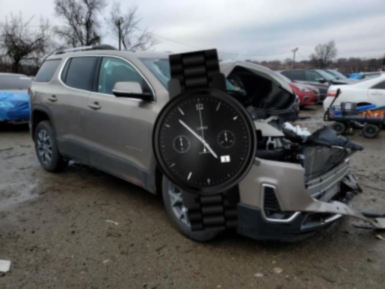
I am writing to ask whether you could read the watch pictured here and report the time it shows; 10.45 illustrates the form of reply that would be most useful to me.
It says 4.53
